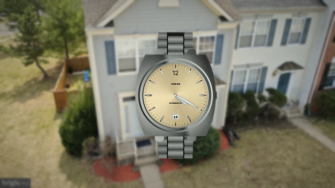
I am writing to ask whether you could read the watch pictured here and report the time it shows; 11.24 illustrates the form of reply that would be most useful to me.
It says 4.20
